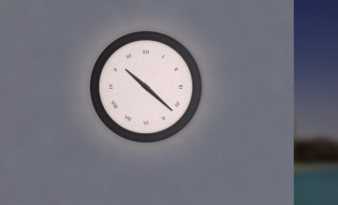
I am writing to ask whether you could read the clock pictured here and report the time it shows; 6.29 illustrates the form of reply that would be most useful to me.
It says 10.22
